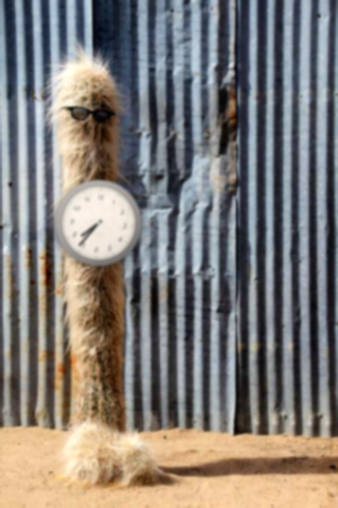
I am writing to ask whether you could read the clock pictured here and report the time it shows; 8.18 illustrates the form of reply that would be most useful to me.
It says 7.36
